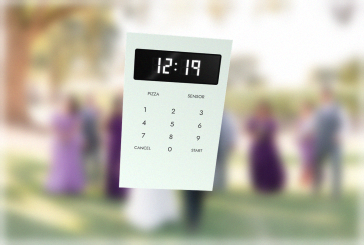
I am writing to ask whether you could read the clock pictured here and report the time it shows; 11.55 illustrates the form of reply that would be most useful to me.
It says 12.19
